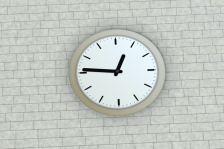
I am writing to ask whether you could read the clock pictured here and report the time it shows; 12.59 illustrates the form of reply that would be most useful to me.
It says 12.46
